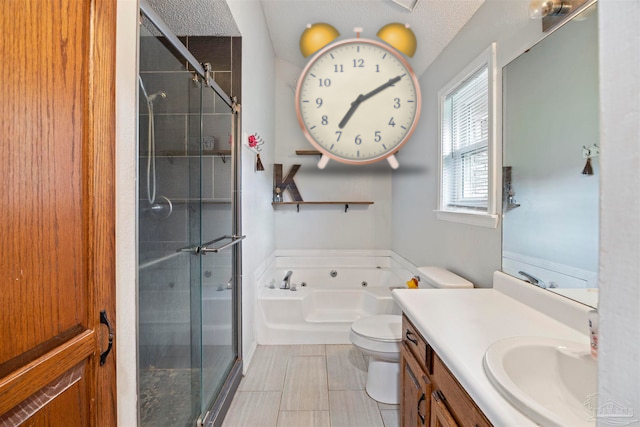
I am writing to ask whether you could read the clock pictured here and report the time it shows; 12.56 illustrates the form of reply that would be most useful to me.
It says 7.10
